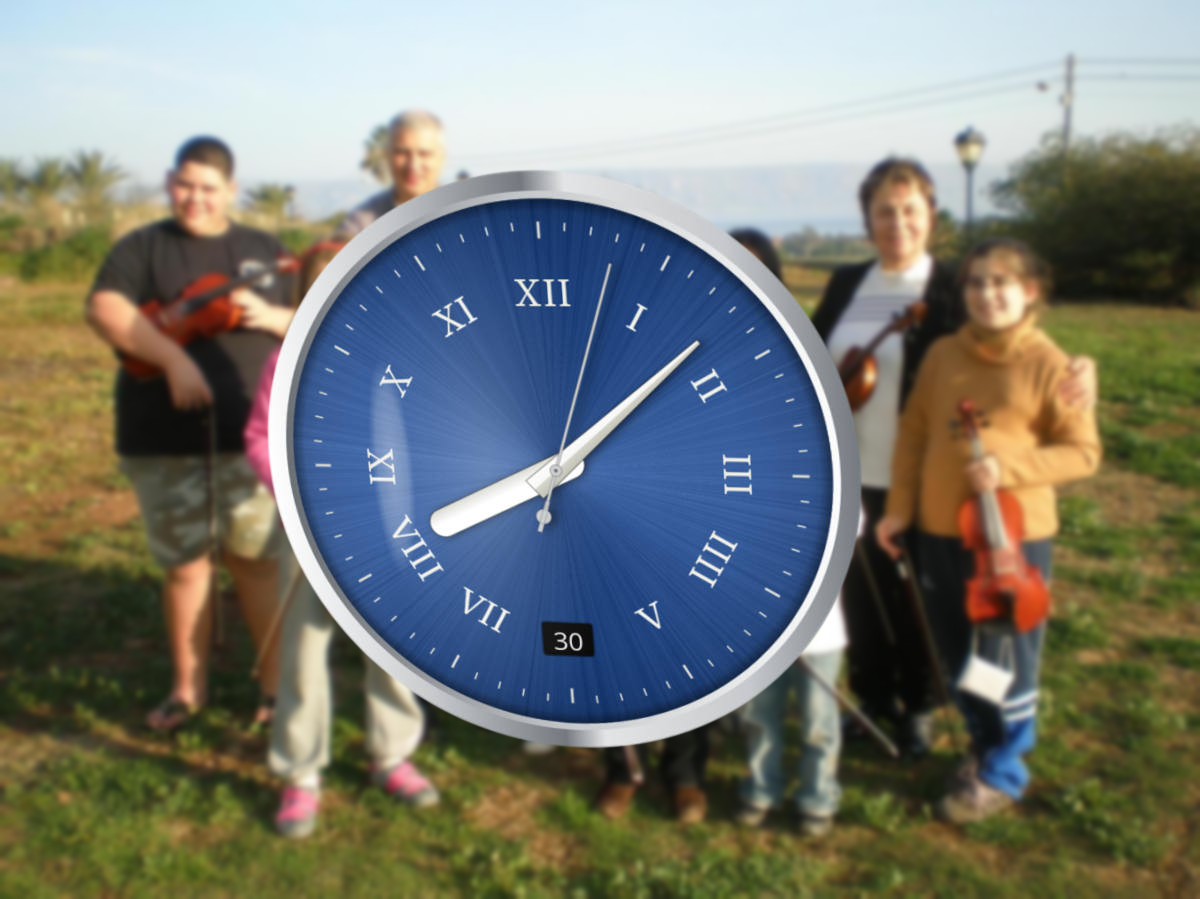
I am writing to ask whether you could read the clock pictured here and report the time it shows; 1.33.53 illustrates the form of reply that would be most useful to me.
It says 8.08.03
